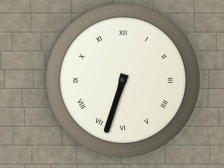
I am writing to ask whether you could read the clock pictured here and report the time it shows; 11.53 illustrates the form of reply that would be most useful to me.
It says 6.33
